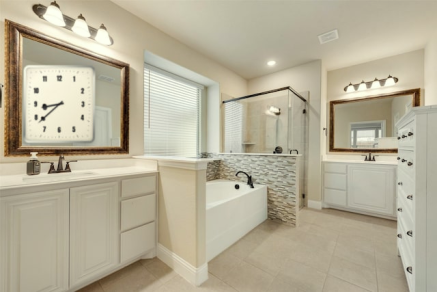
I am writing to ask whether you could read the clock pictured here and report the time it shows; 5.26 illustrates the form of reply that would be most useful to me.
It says 8.38
